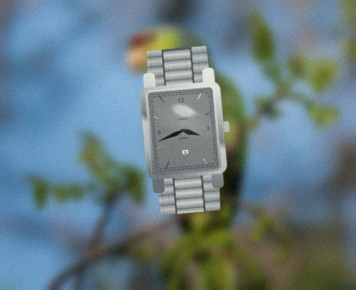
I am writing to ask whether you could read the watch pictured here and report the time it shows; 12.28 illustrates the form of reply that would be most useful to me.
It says 3.42
